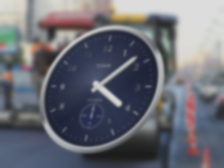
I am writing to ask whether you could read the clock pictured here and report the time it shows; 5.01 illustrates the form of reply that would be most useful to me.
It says 4.08
